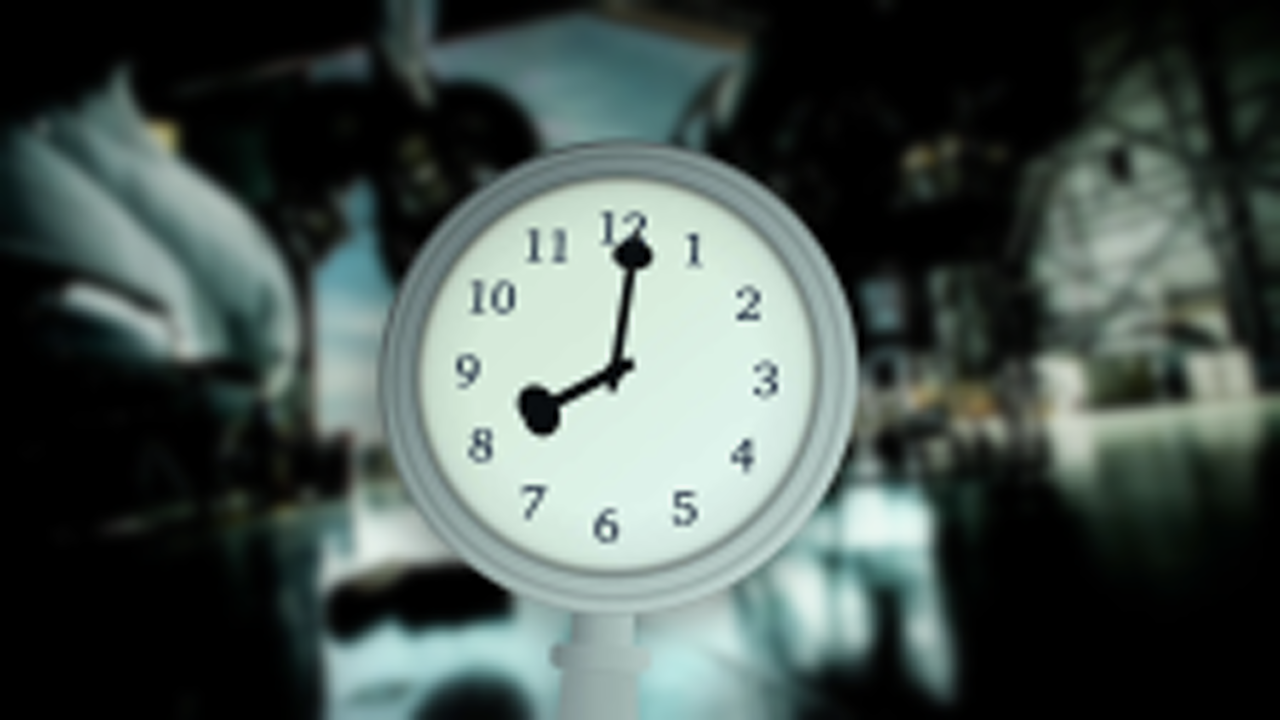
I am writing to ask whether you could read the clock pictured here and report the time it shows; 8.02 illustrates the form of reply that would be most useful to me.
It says 8.01
